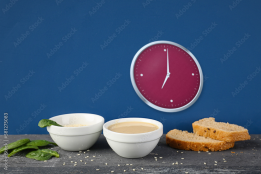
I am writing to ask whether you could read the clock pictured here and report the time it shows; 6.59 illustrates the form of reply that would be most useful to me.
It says 7.01
